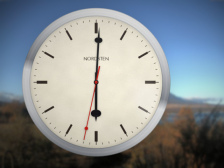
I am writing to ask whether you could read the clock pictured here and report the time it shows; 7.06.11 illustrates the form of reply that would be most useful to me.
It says 6.00.32
